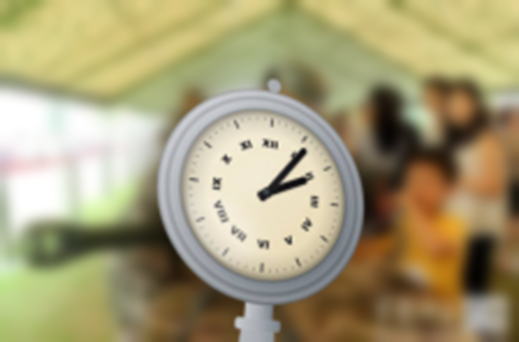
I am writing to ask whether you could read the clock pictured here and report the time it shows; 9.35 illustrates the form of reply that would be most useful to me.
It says 2.06
